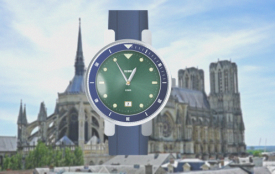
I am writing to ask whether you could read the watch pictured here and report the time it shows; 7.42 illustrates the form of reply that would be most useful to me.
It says 12.55
